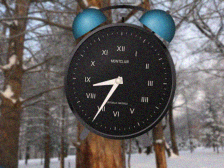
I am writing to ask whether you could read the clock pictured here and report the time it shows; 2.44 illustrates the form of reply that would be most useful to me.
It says 8.35
